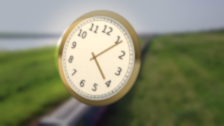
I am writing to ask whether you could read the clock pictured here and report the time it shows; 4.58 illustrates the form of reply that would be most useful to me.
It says 4.06
